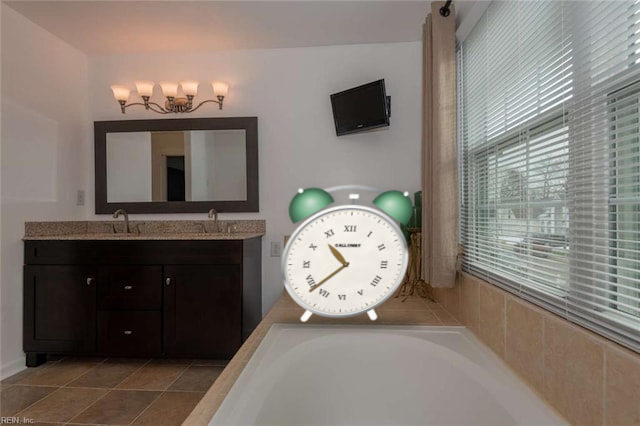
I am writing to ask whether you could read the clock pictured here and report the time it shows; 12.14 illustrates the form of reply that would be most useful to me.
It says 10.38
